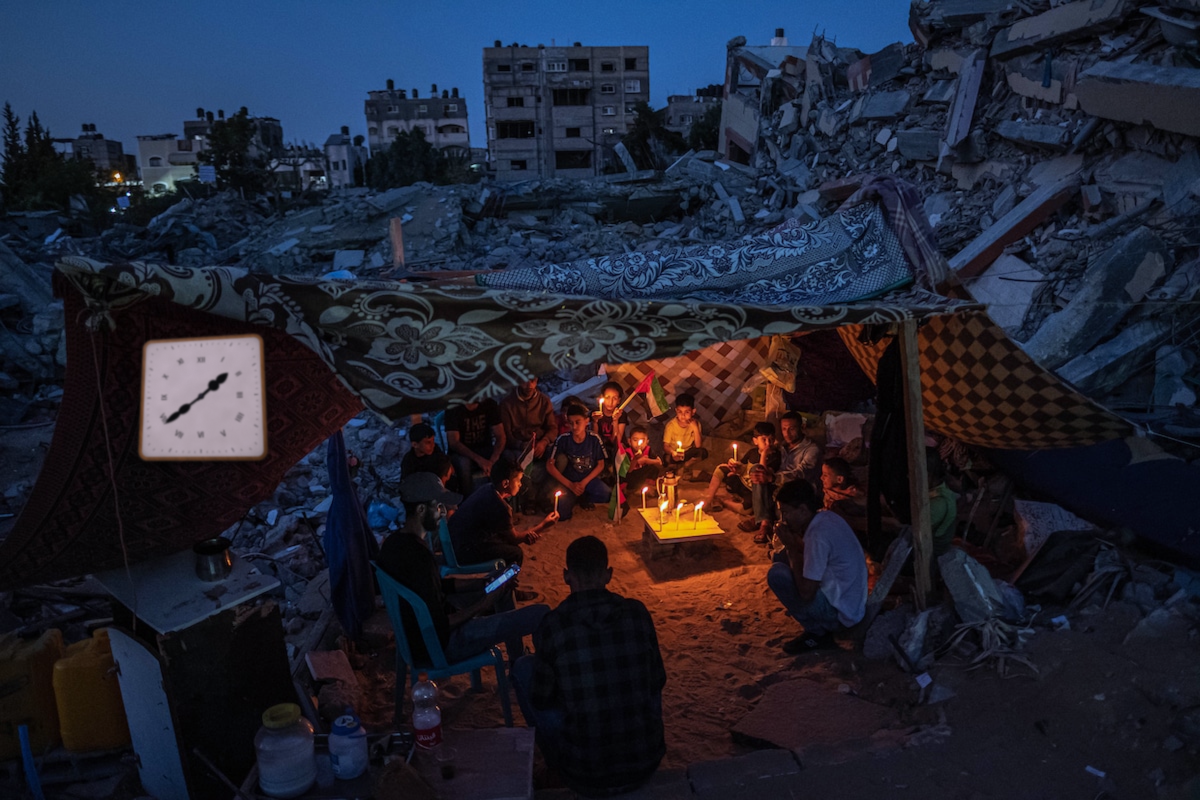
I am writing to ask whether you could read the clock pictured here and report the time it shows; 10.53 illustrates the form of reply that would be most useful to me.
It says 1.39
